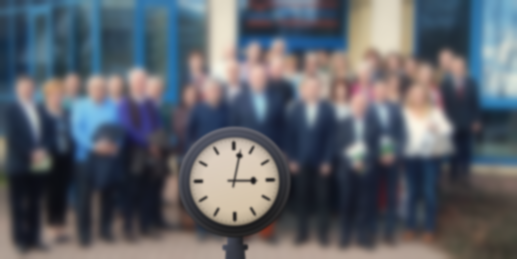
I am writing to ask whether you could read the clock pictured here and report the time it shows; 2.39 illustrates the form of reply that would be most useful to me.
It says 3.02
